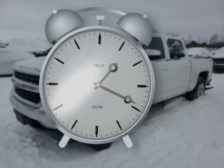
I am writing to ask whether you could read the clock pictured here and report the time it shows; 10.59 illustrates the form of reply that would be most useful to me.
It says 1.19
